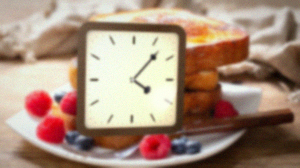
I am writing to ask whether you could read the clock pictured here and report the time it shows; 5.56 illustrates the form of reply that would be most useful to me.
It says 4.07
